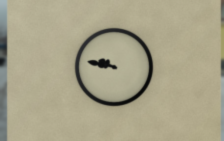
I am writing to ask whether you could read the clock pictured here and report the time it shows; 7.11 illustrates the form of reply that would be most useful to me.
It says 9.47
